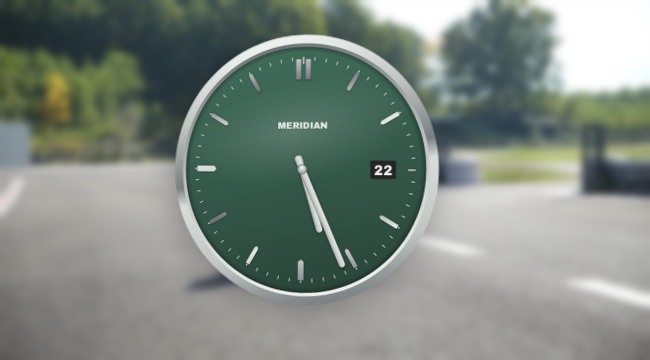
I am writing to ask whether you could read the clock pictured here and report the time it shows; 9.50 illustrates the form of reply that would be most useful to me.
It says 5.26
